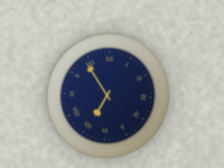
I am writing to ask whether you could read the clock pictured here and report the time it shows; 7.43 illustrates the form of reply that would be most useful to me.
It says 6.54
